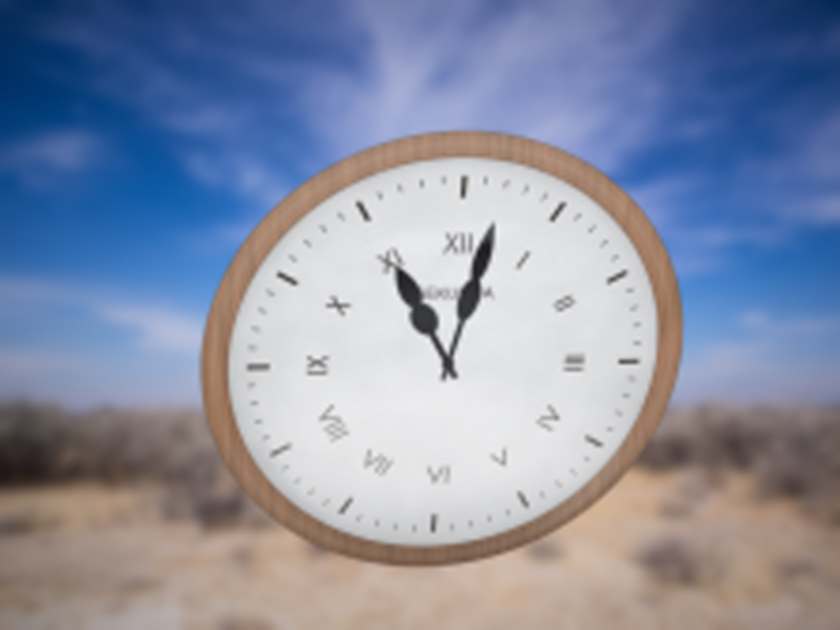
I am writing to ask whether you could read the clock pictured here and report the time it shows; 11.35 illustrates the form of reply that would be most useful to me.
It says 11.02
